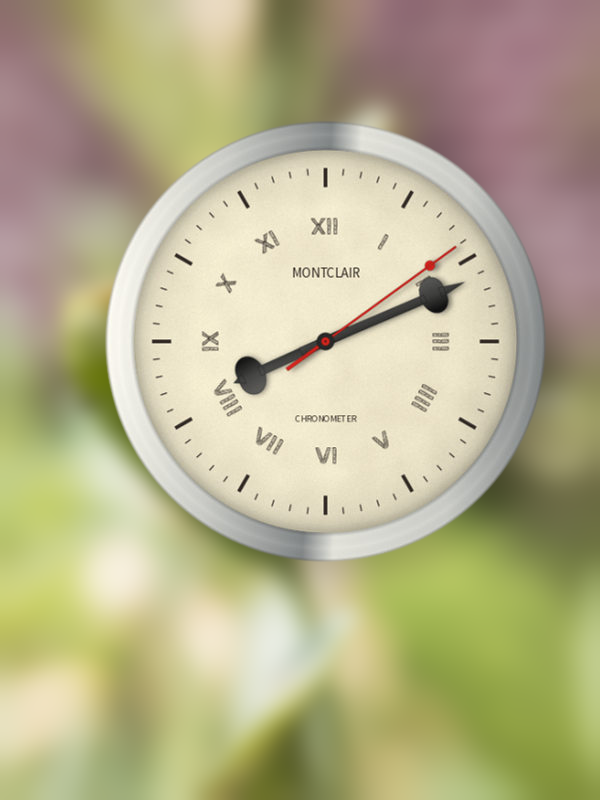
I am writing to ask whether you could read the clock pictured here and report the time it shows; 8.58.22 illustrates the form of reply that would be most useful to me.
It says 8.11.09
